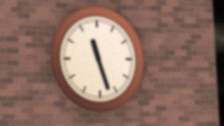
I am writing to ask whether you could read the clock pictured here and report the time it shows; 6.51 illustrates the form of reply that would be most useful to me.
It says 11.27
